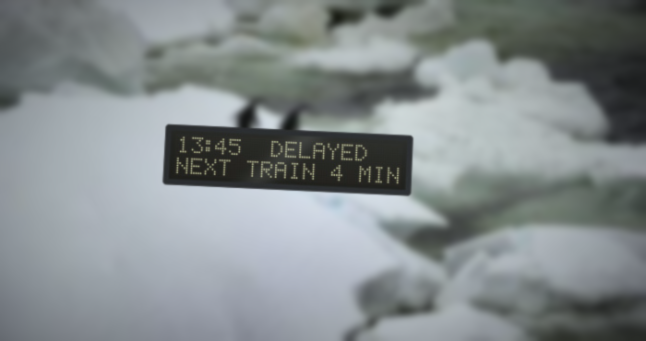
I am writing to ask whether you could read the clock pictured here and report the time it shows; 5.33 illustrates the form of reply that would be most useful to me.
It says 13.45
